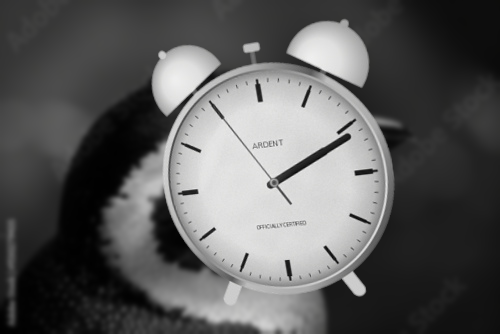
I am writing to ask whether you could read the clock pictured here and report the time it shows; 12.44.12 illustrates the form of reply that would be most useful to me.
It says 2.10.55
